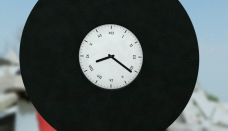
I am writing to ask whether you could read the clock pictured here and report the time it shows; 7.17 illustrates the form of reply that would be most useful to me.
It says 8.21
